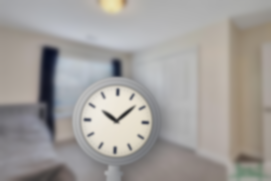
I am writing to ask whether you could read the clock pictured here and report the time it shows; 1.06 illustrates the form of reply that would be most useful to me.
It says 10.08
